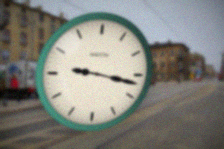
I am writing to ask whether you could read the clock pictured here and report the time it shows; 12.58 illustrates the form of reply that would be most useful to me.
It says 9.17
